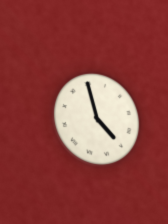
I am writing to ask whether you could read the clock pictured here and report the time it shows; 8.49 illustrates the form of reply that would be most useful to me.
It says 5.00
